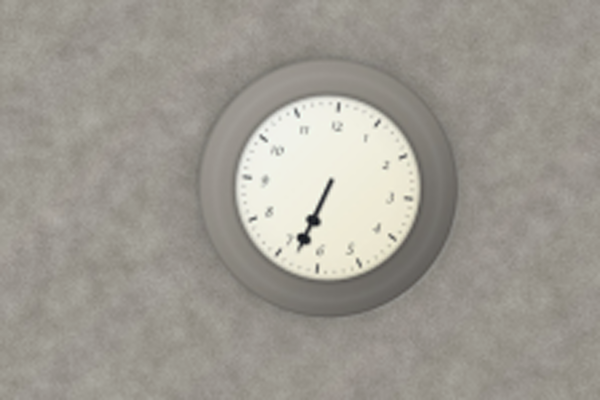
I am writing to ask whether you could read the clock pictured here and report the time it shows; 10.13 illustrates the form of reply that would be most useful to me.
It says 6.33
